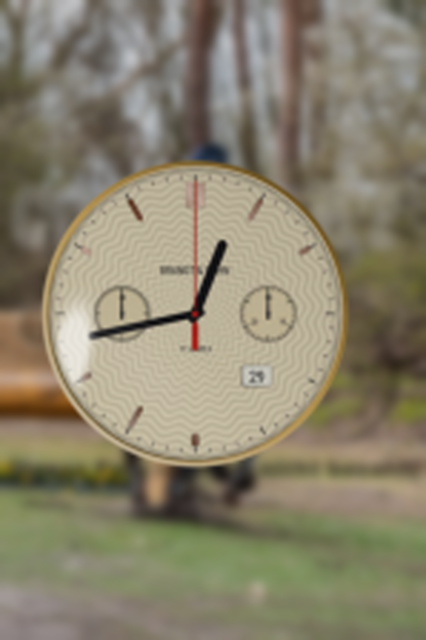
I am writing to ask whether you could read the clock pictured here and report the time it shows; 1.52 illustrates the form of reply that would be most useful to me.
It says 12.43
